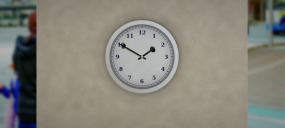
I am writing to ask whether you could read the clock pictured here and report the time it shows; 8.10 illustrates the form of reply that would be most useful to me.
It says 1.50
